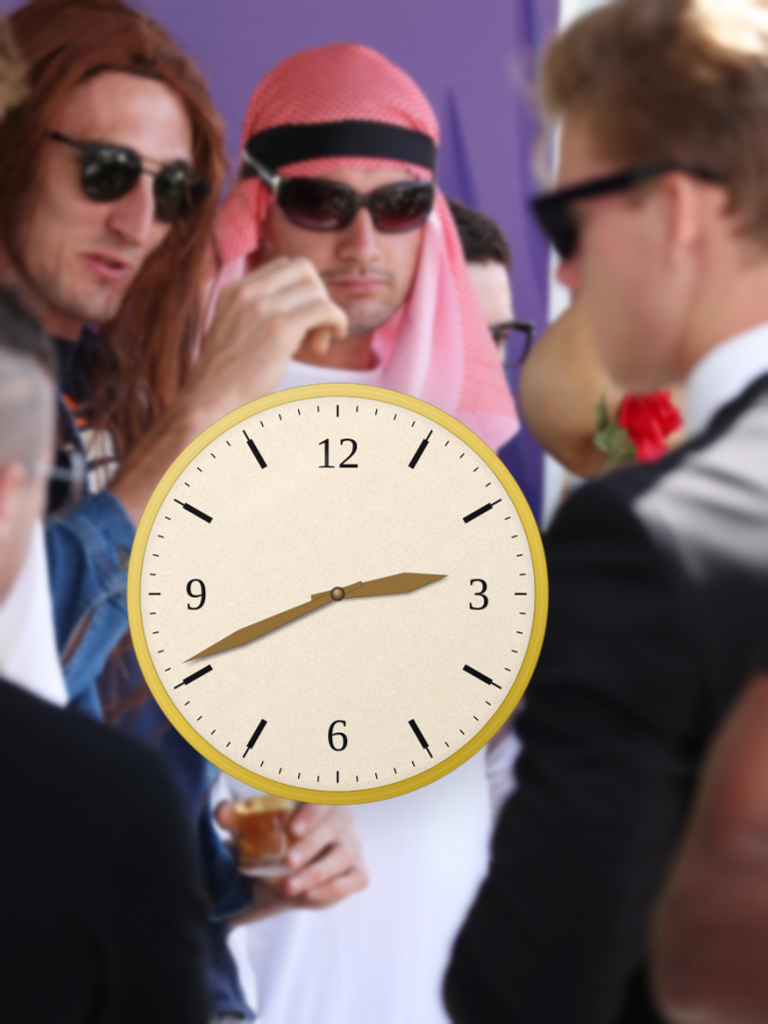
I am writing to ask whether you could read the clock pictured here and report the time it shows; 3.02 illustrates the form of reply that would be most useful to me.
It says 2.41
